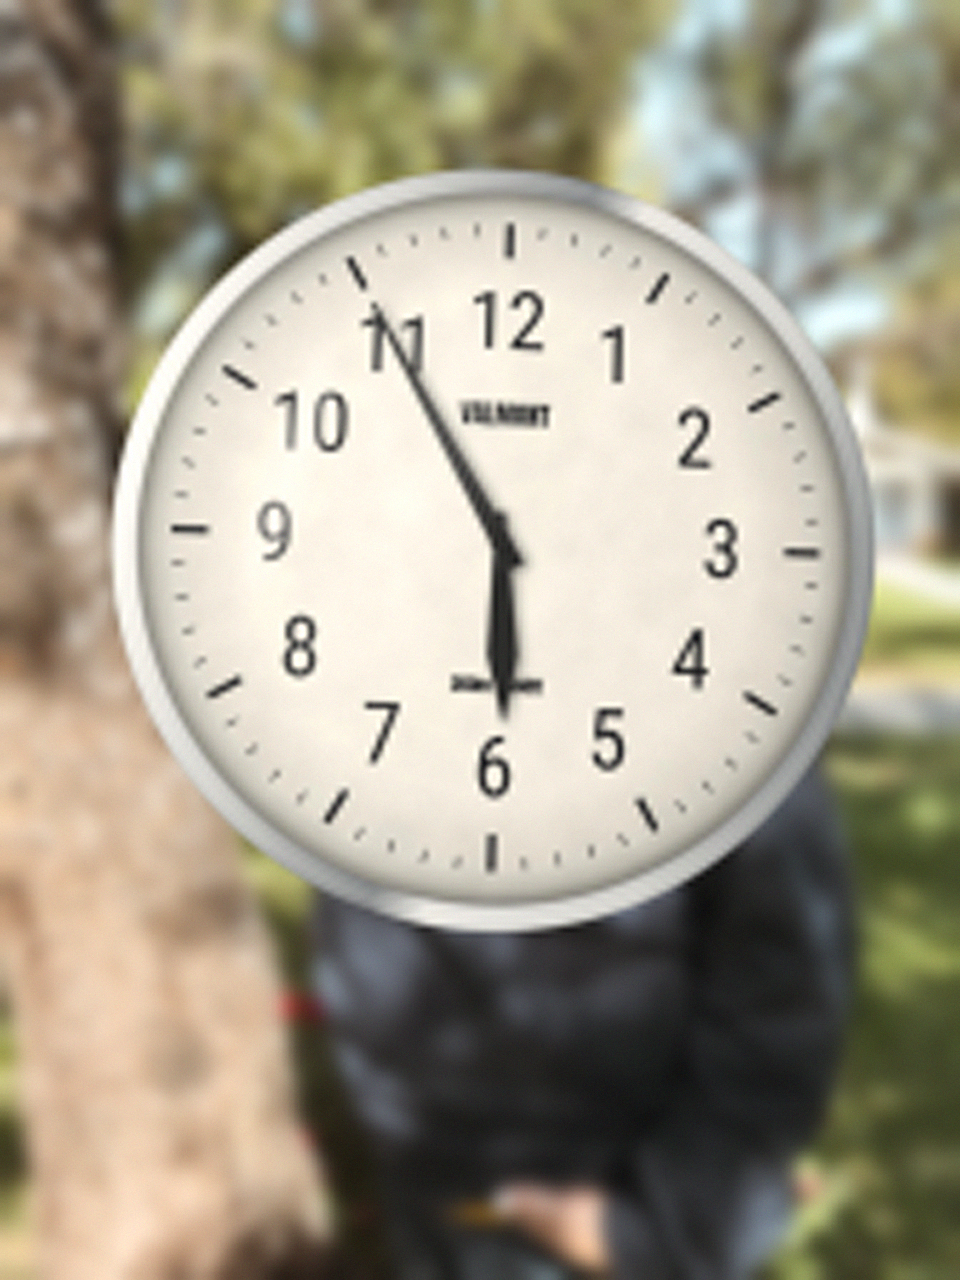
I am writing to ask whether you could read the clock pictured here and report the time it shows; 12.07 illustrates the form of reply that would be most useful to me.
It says 5.55
